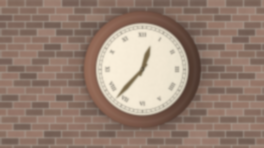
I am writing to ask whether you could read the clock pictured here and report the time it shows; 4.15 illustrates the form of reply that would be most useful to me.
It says 12.37
